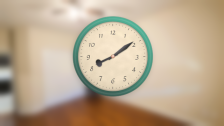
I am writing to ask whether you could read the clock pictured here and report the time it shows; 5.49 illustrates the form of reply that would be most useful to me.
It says 8.09
